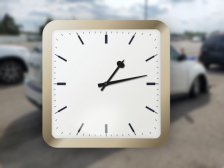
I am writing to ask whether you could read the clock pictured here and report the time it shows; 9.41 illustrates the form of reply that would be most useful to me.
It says 1.13
